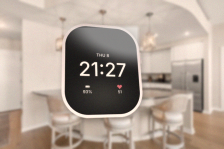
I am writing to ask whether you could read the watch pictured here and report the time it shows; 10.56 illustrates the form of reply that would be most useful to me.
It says 21.27
